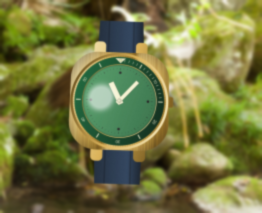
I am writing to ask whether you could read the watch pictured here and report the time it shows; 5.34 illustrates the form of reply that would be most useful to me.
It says 11.07
